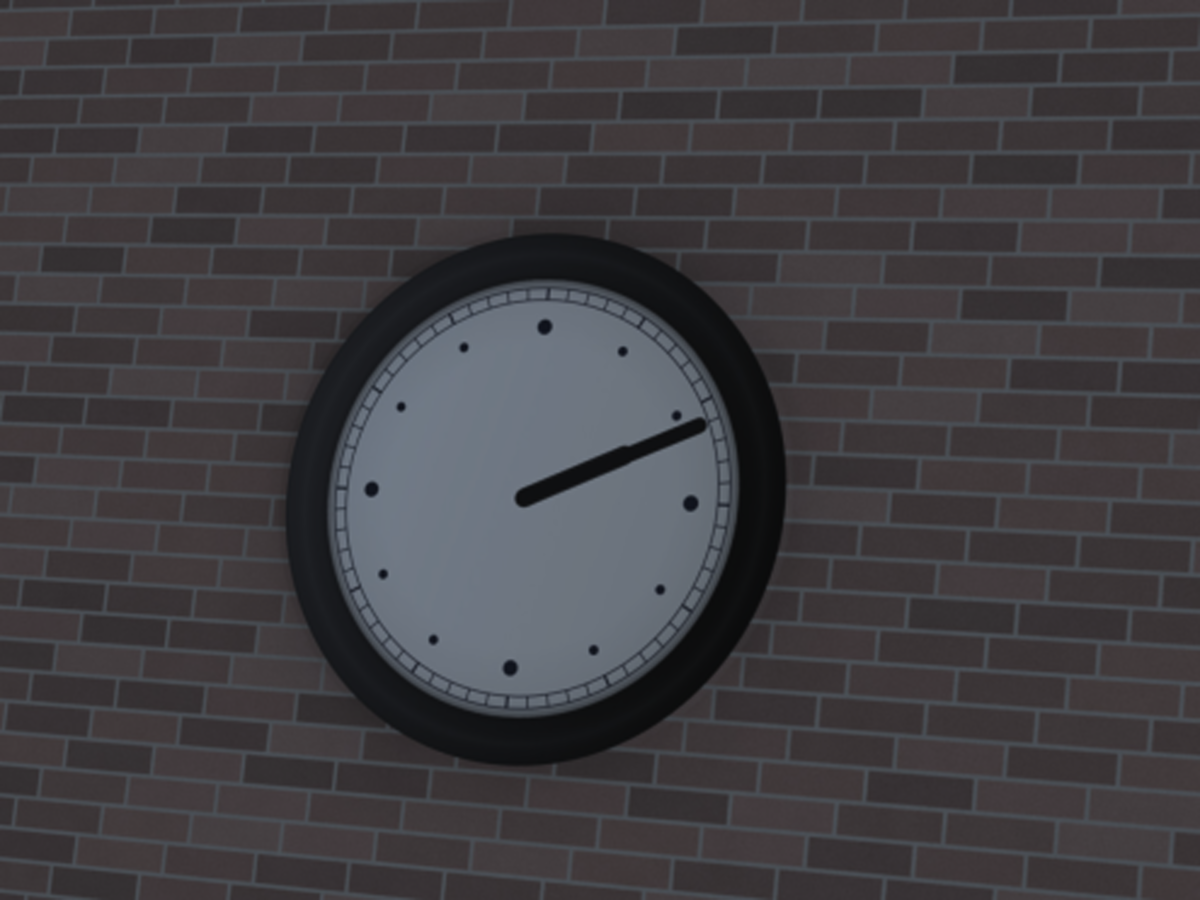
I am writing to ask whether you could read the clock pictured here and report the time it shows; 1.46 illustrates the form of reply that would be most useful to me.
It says 2.11
